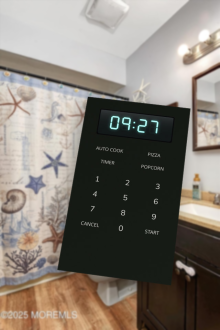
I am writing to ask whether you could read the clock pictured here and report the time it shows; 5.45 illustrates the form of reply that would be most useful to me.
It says 9.27
